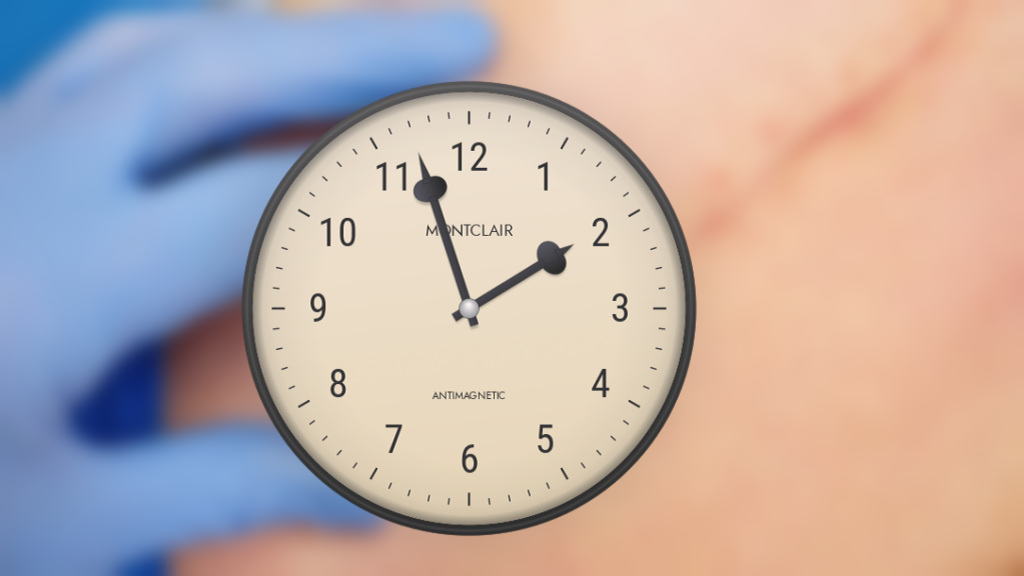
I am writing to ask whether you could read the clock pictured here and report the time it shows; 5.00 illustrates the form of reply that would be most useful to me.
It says 1.57
